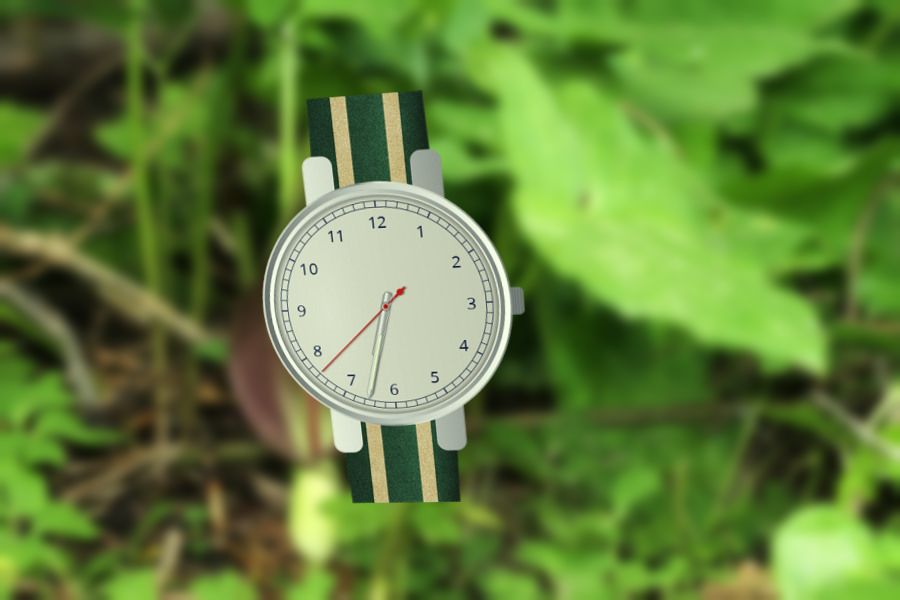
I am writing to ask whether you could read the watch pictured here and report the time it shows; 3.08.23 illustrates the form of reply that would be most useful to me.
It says 6.32.38
